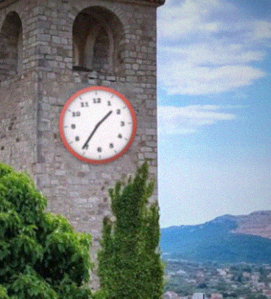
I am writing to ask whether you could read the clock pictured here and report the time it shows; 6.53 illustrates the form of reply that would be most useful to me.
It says 1.36
